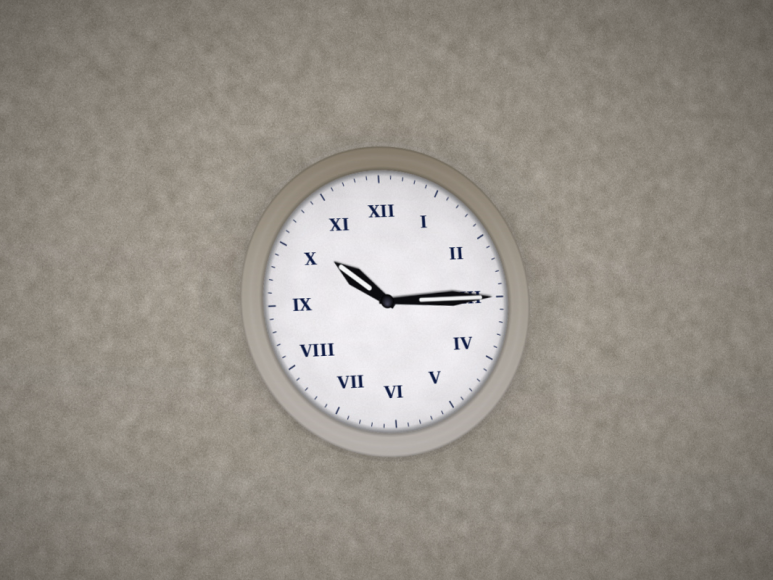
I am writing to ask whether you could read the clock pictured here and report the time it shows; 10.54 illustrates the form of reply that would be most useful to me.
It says 10.15
